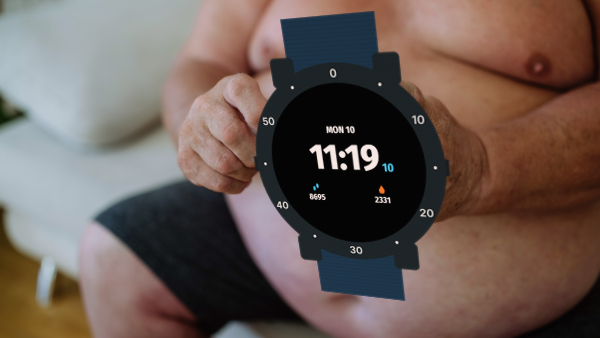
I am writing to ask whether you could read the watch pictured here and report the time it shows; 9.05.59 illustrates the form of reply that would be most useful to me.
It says 11.19.10
